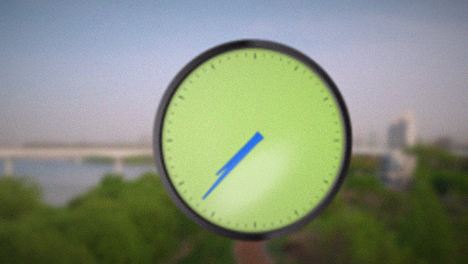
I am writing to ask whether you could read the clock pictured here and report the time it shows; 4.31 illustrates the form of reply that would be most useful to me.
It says 7.37
